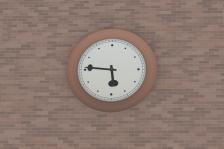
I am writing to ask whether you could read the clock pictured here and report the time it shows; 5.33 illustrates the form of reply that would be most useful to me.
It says 5.46
